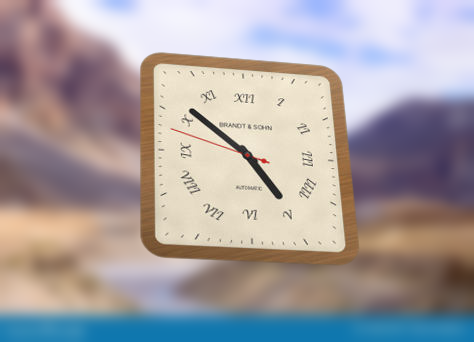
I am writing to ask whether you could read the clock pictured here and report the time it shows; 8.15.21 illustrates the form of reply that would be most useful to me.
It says 4.51.48
